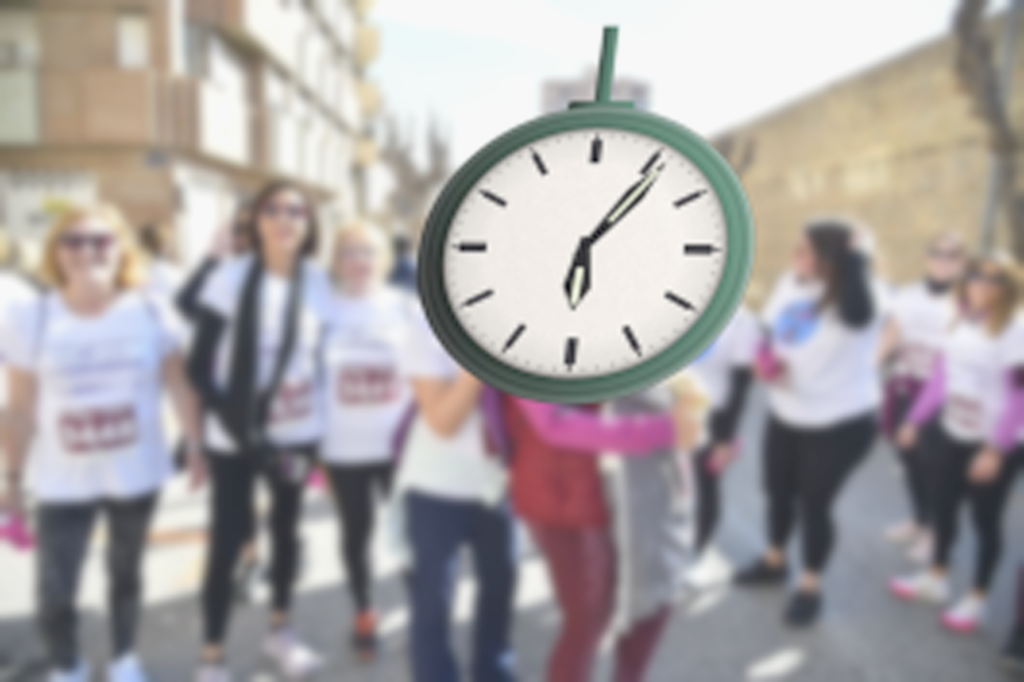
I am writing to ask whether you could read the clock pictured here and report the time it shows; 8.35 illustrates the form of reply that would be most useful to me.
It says 6.06
